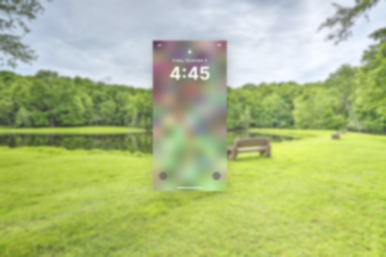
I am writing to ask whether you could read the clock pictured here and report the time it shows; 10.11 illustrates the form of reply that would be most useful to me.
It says 4.45
